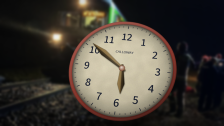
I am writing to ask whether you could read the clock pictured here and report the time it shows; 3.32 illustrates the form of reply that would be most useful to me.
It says 5.51
